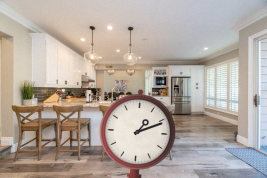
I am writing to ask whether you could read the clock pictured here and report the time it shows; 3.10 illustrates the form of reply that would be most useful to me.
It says 1.11
